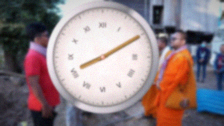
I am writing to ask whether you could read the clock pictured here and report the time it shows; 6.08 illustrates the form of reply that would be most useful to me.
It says 8.10
